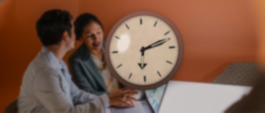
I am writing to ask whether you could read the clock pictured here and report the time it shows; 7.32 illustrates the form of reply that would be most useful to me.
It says 6.12
